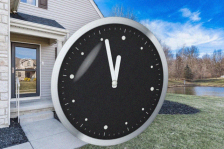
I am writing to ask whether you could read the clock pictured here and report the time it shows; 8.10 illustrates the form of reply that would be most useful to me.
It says 11.56
